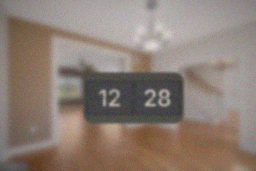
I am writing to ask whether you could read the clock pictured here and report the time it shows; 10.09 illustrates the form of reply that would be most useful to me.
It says 12.28
